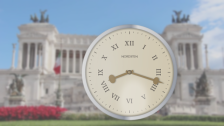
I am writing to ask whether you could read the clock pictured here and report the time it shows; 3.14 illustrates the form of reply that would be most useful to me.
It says 8.18
